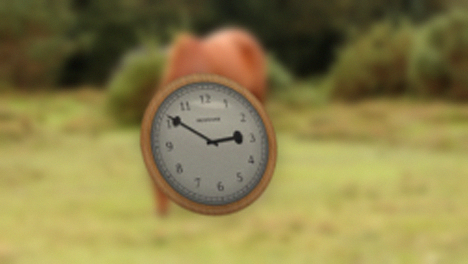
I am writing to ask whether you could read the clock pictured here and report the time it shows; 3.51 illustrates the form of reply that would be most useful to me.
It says 2.51
